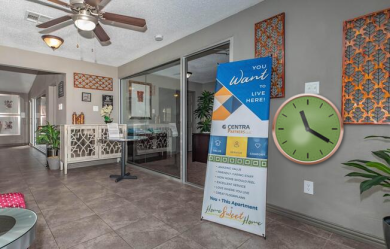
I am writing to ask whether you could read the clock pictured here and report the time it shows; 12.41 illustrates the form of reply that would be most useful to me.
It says 11.20
